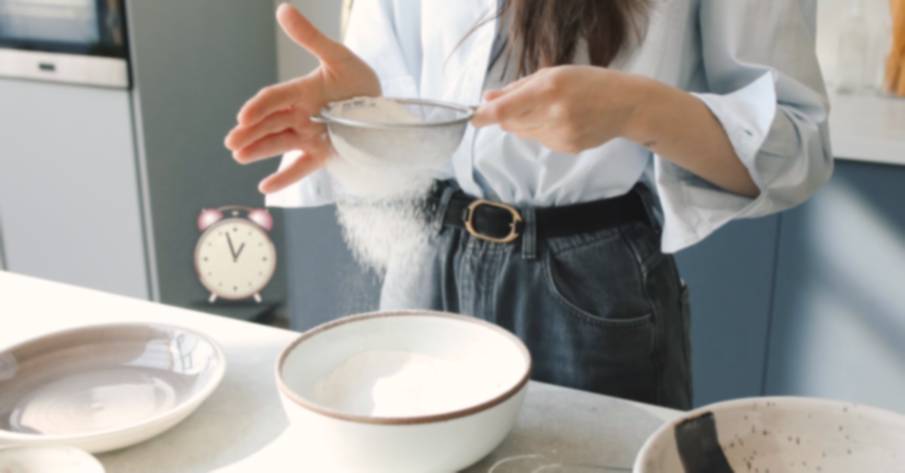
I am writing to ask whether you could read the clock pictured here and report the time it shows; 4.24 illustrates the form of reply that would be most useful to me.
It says 12.57
